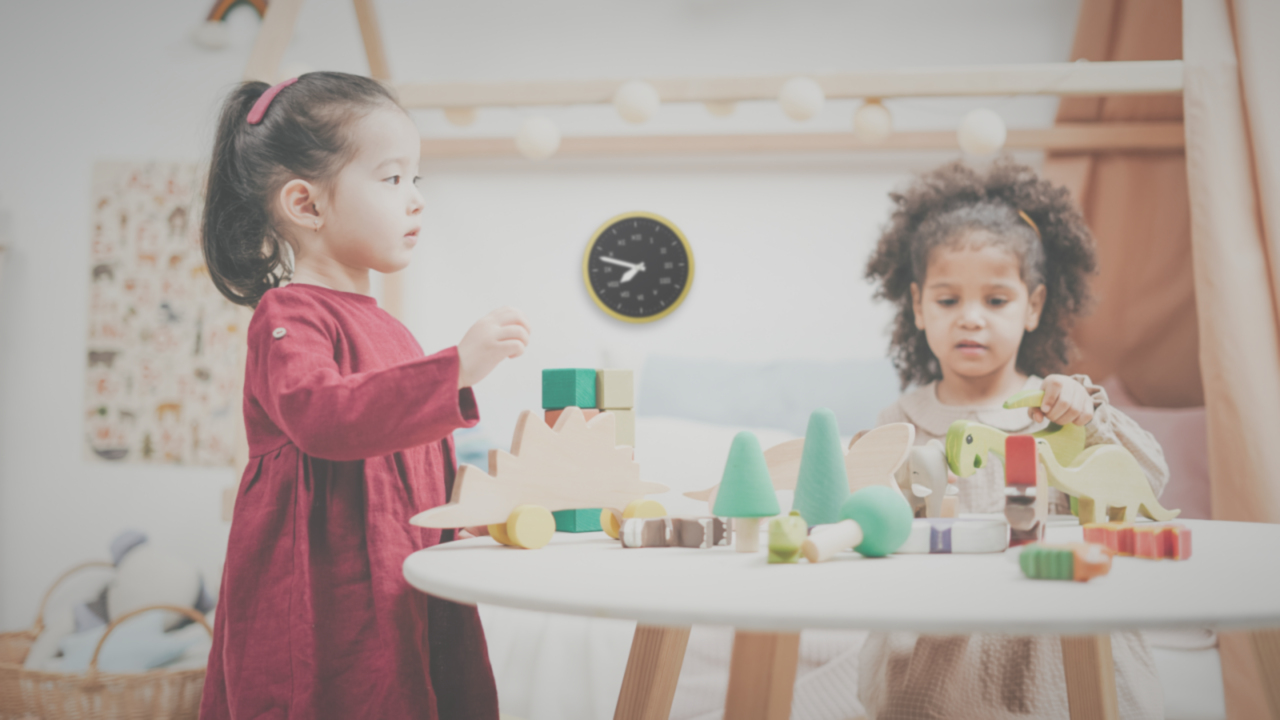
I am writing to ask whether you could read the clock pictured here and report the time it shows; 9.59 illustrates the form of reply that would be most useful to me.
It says 7.48
